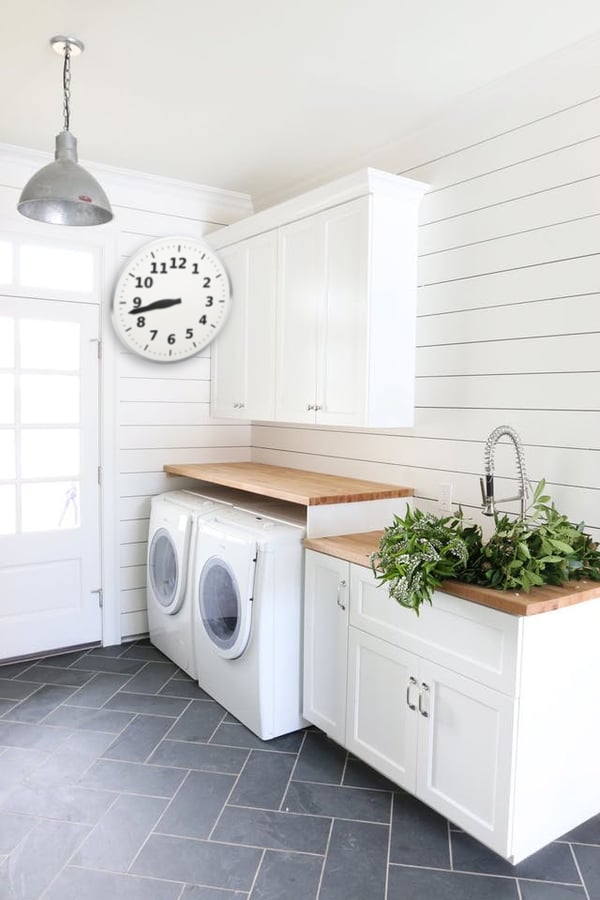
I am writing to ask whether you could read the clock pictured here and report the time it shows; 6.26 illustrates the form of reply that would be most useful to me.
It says 8.43
